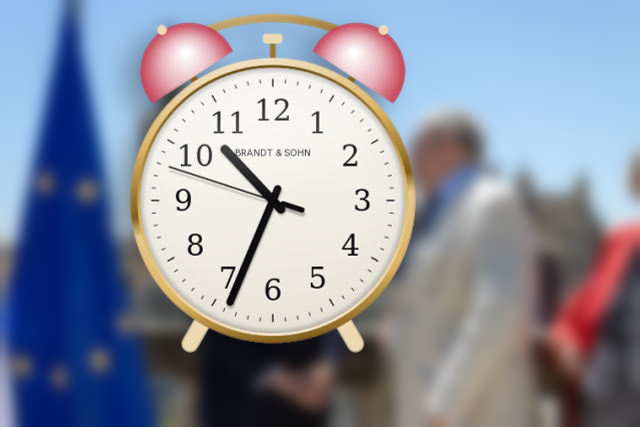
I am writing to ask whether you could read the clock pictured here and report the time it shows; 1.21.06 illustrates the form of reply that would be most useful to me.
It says 10.33.48
